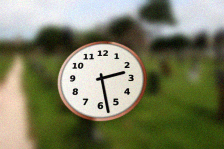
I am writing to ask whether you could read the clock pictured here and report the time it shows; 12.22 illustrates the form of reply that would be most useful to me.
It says 2.28
